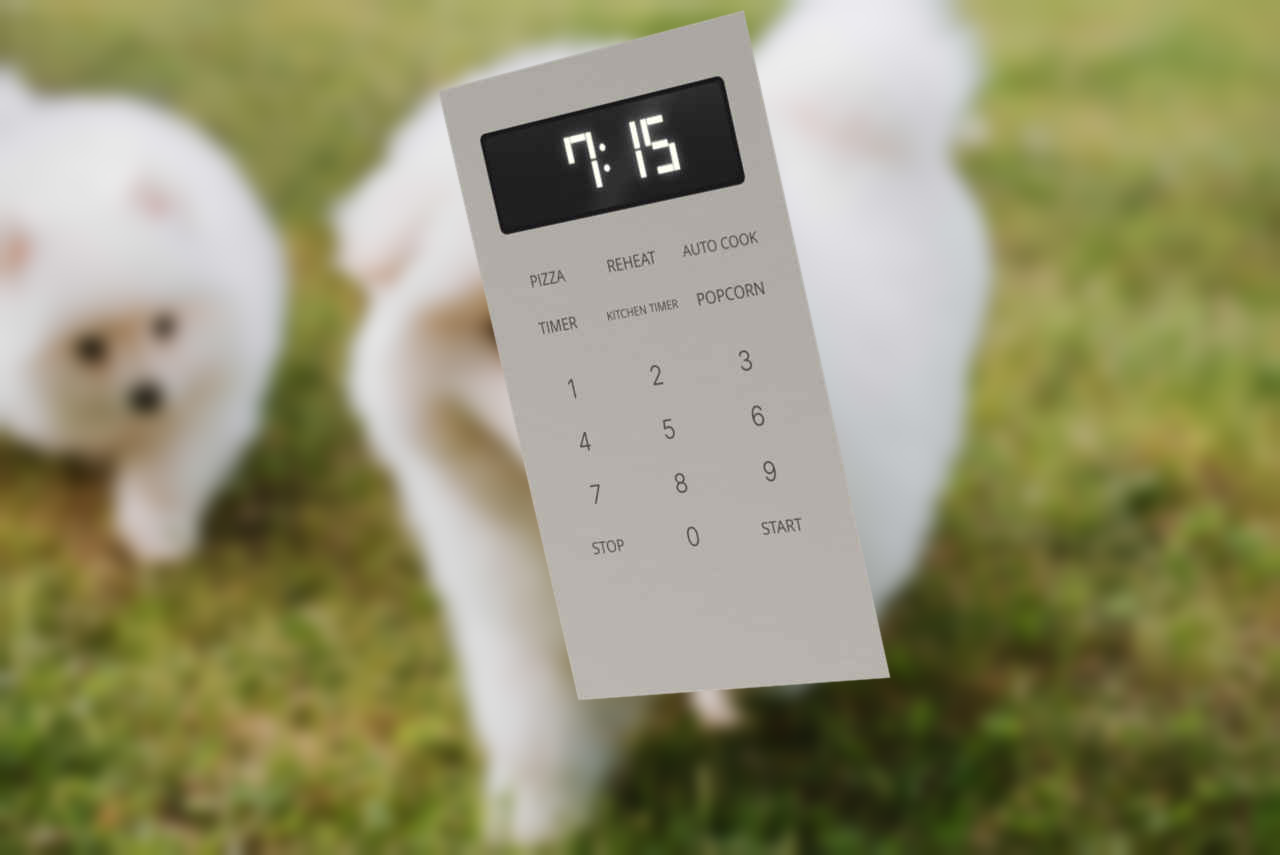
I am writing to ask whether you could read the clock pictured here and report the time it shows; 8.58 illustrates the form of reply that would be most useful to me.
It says 7.15
